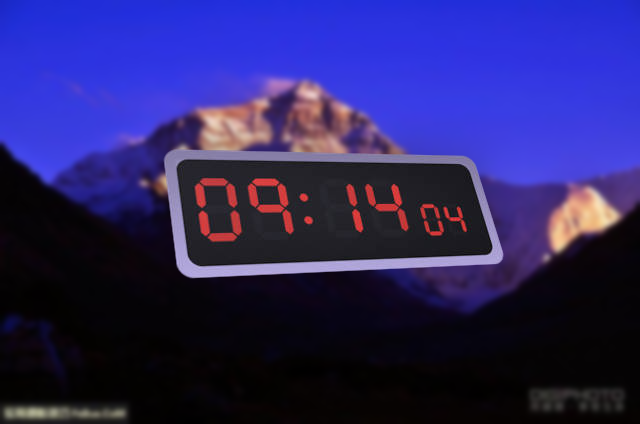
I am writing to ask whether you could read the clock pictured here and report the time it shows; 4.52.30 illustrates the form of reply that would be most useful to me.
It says 9.14.04
